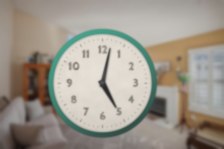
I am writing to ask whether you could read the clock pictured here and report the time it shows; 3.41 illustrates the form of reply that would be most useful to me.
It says 5.02
